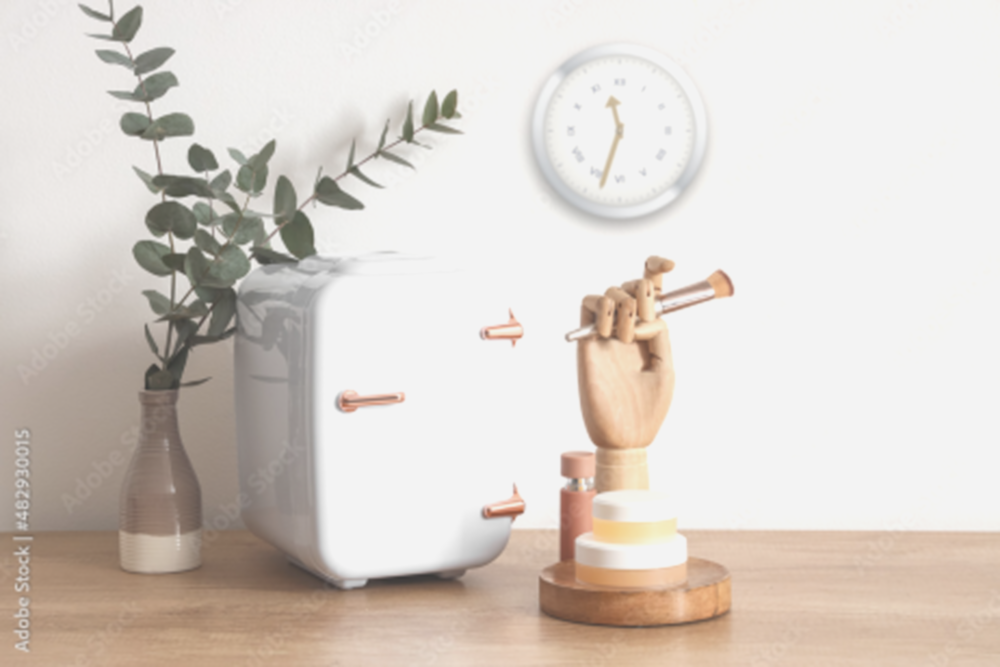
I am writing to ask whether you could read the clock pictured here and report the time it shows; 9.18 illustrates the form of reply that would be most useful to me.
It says 11.33
